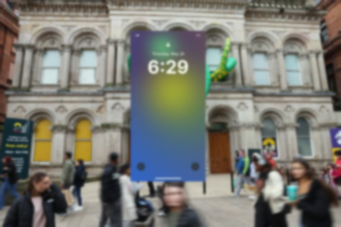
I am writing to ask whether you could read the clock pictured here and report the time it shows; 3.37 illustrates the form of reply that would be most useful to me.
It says 6.29
